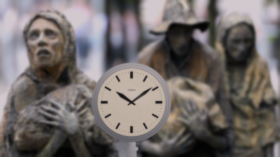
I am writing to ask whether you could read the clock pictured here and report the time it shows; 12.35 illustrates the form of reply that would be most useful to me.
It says 10.09
